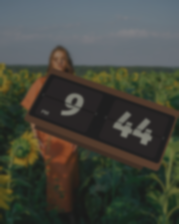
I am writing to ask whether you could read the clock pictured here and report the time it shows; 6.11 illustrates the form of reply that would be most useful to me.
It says 9.44
